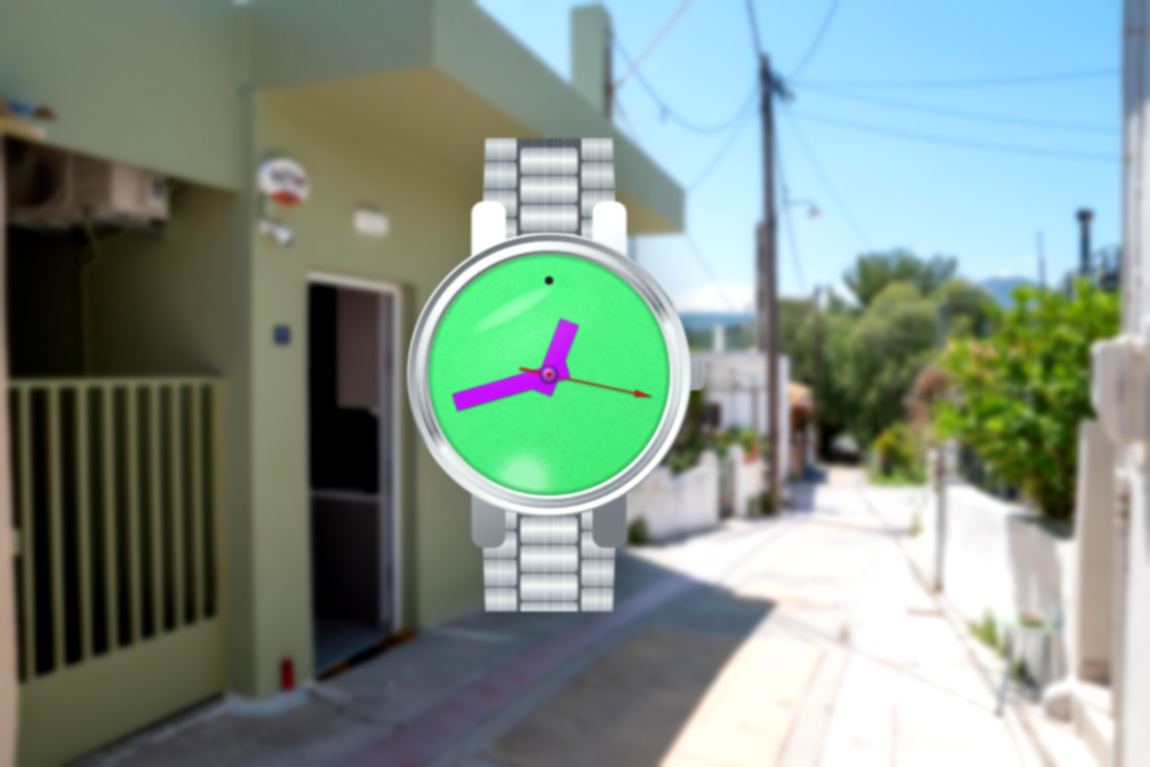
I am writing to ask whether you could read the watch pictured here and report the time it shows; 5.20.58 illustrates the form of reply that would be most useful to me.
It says 12.42.17
